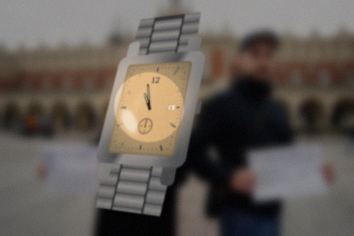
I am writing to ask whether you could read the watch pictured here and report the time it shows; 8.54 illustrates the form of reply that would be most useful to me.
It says 10.57
